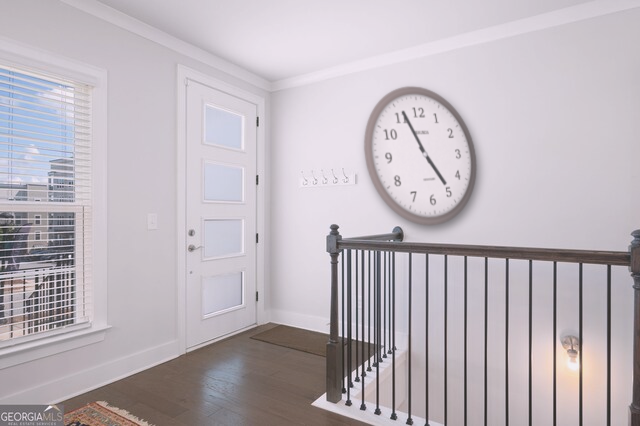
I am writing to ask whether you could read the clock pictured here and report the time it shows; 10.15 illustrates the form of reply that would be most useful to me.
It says 4.56
